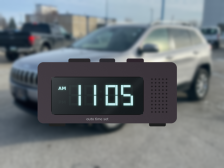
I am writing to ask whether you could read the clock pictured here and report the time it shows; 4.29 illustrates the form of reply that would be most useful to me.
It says 11.05
